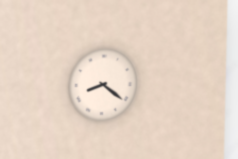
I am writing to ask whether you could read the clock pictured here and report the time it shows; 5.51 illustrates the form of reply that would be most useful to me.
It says 8.21
